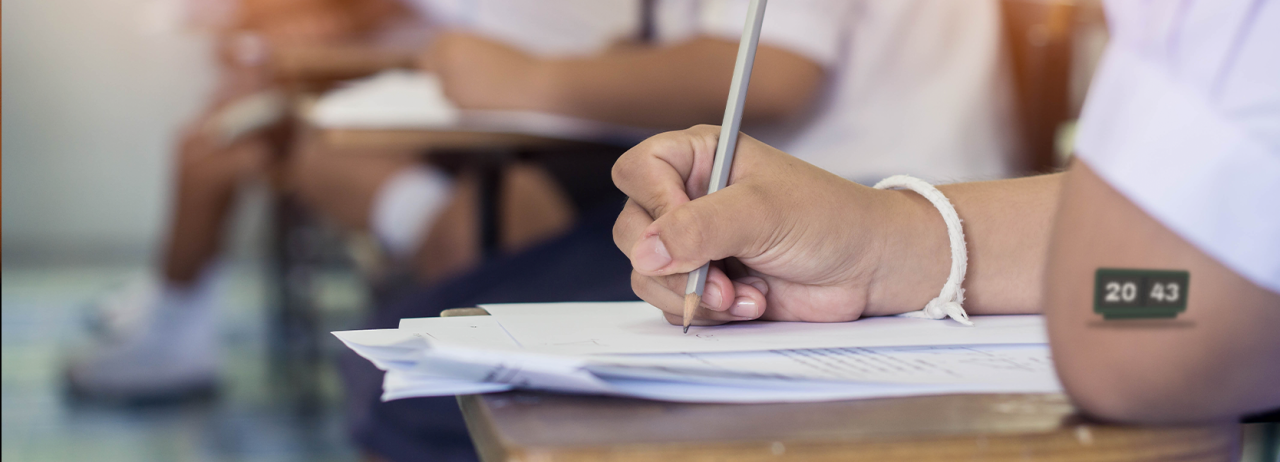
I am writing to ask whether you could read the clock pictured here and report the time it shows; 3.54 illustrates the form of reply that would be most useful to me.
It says 20.43
